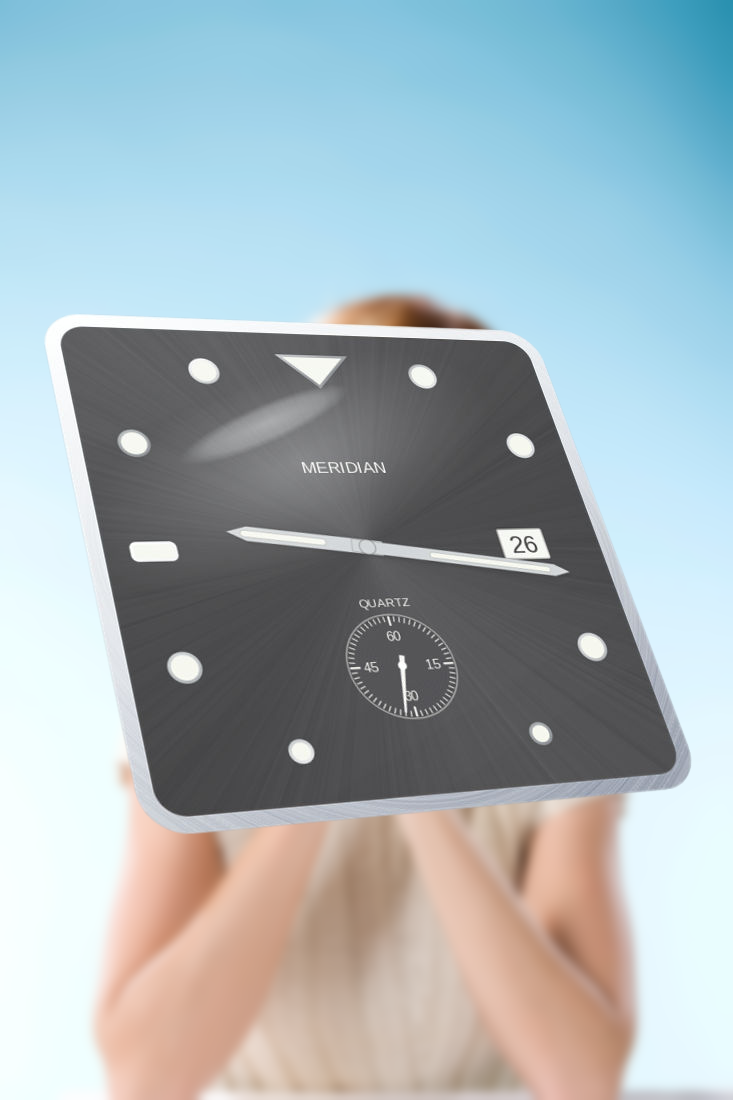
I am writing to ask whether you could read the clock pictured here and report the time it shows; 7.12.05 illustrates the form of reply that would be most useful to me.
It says 9.16.32
